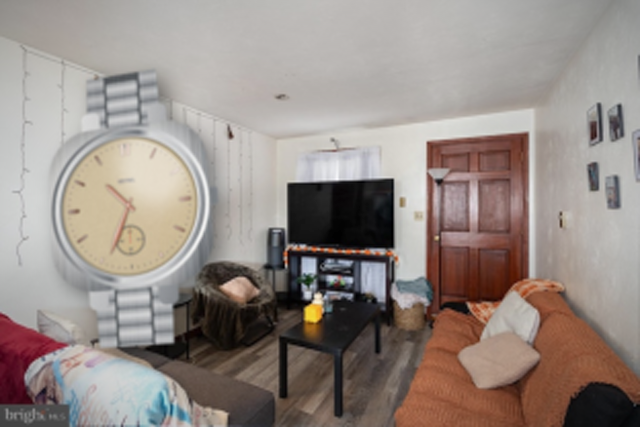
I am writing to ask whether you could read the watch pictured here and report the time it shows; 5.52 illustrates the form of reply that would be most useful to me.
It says 10.34
